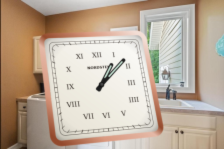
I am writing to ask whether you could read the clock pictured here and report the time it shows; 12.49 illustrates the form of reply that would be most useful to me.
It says 1.08
